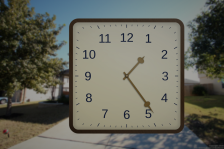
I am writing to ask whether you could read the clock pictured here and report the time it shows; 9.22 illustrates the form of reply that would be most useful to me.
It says 1.24
